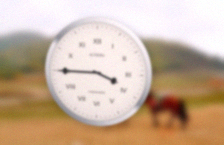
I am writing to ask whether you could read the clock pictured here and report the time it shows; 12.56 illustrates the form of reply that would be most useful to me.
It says 3.45
